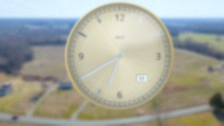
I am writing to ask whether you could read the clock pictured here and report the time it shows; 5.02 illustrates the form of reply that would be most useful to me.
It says 6.40
